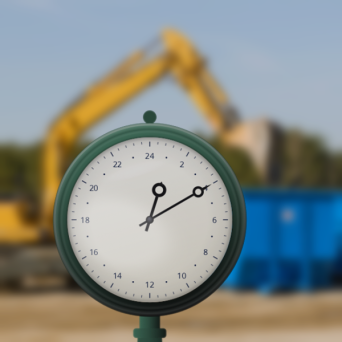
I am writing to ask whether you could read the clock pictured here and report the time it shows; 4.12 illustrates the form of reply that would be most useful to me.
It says 1.10
